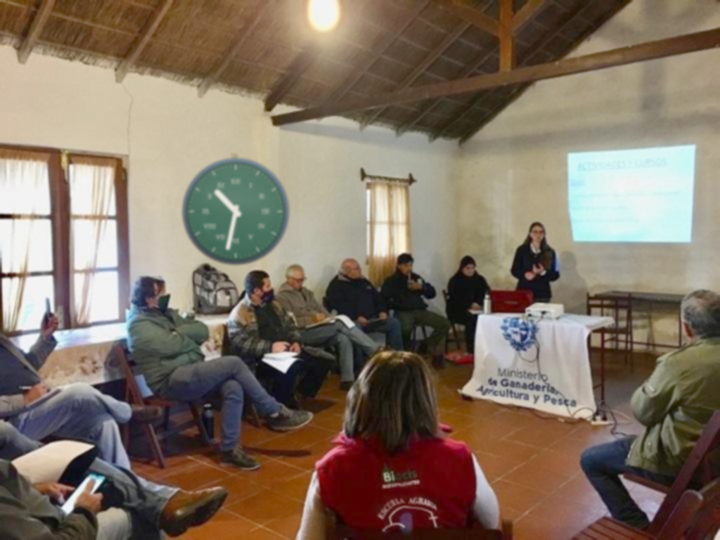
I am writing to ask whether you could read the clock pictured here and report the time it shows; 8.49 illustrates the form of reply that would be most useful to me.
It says 10.32
